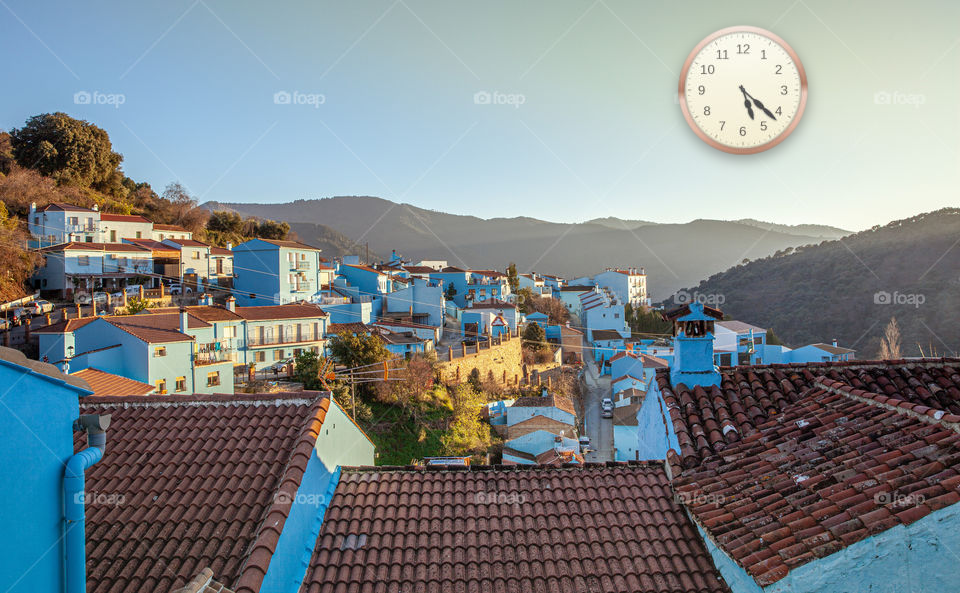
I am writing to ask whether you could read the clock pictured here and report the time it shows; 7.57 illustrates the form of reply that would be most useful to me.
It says 5.22
